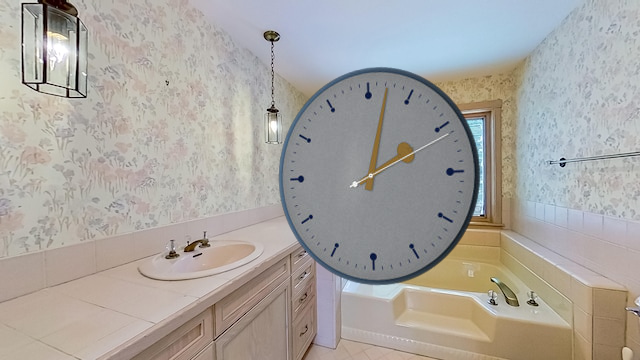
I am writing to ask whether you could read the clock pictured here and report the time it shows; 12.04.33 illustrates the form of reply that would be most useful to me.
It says 2.02.11
